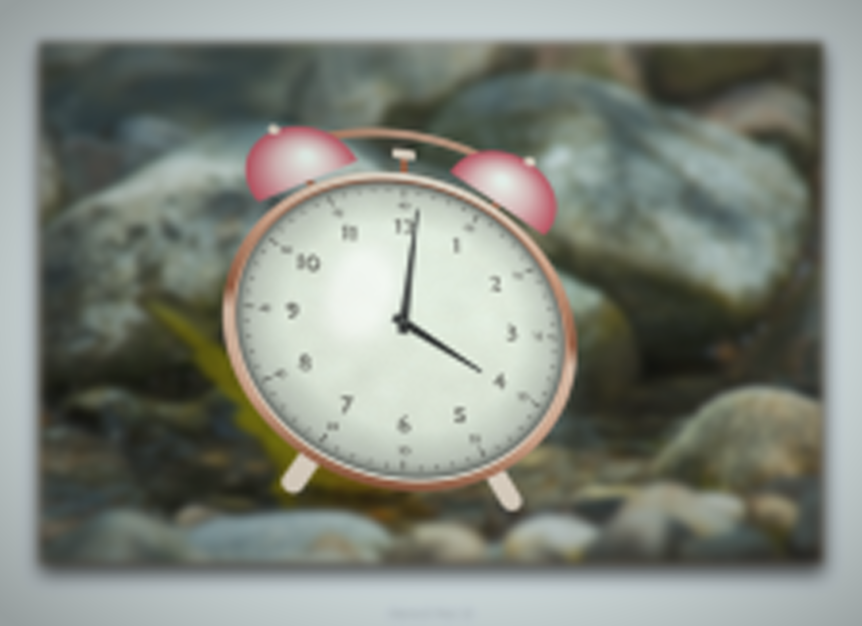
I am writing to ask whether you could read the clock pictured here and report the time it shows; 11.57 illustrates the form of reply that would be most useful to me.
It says 4.01
